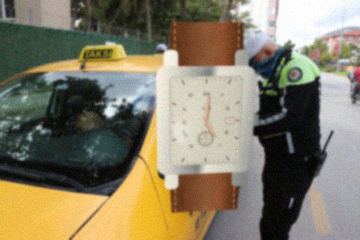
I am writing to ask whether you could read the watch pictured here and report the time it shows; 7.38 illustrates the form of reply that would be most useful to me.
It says 5.01
